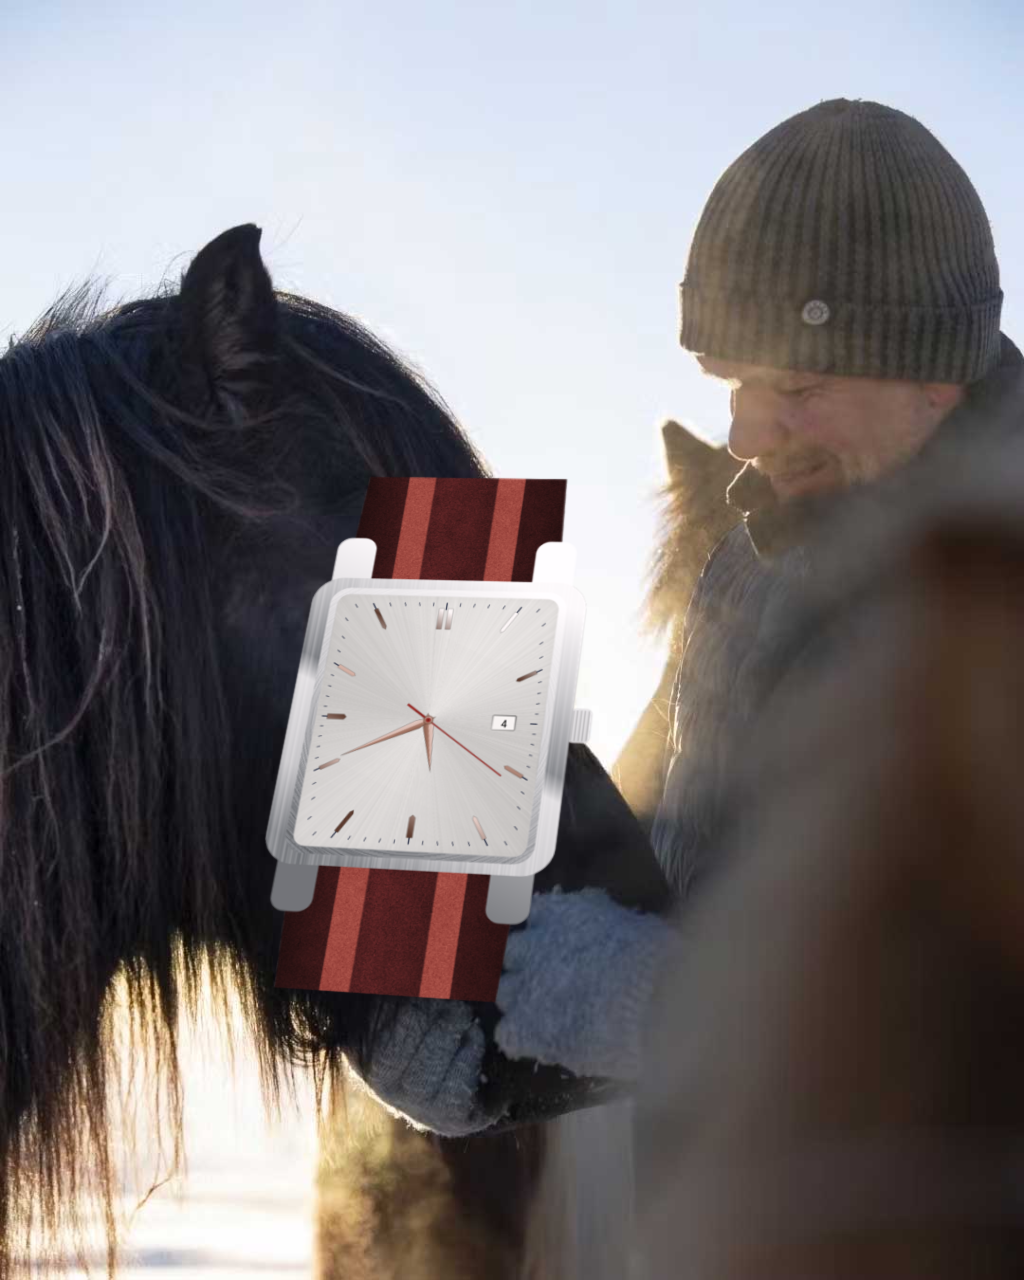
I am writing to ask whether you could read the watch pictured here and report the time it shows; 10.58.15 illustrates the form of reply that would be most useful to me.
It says 5.40.21
